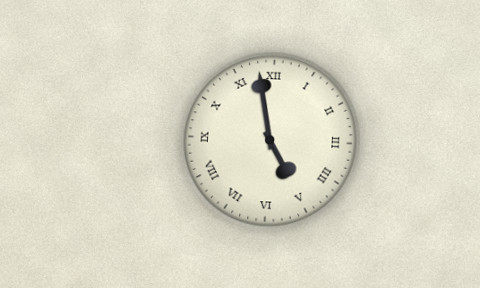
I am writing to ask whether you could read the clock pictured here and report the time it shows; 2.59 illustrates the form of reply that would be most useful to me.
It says 4.58
